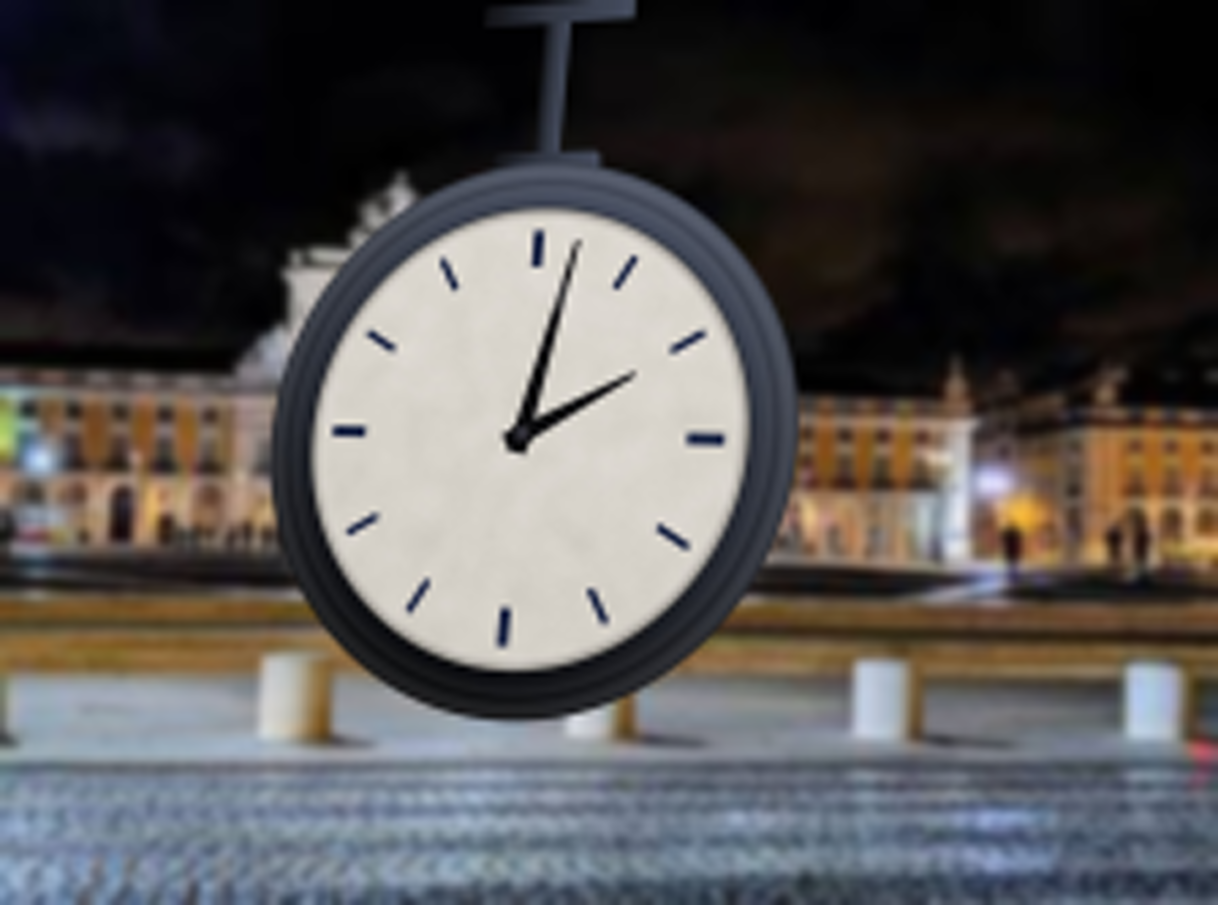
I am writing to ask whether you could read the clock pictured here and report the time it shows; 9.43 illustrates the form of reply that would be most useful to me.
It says 2.02
